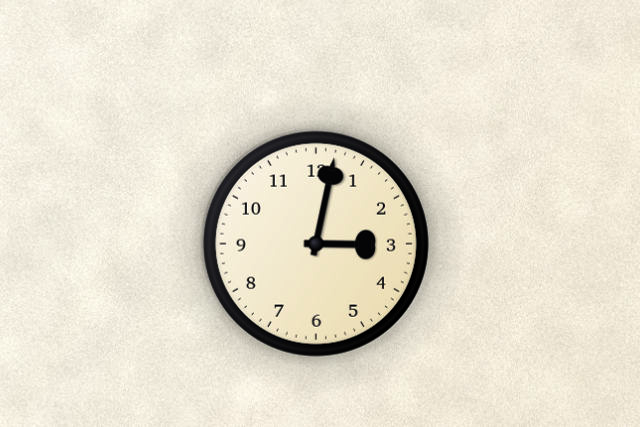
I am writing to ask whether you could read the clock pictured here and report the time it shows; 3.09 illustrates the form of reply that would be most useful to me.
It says 3.02
